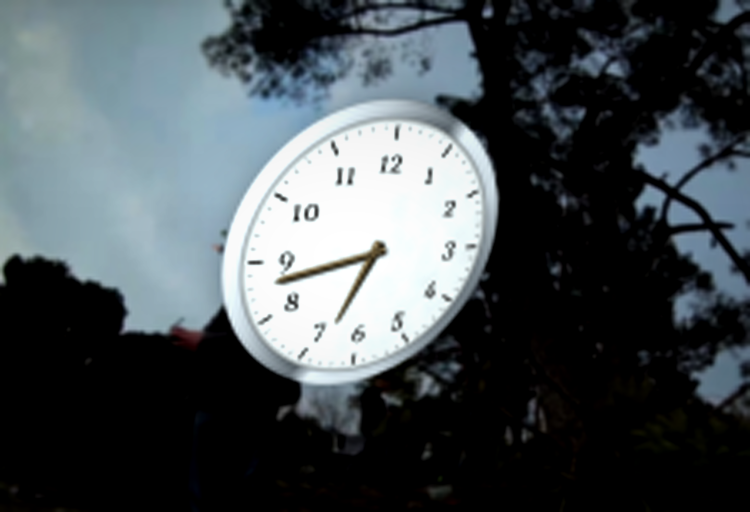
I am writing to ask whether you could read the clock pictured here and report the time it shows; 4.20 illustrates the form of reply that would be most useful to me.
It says 6.43
